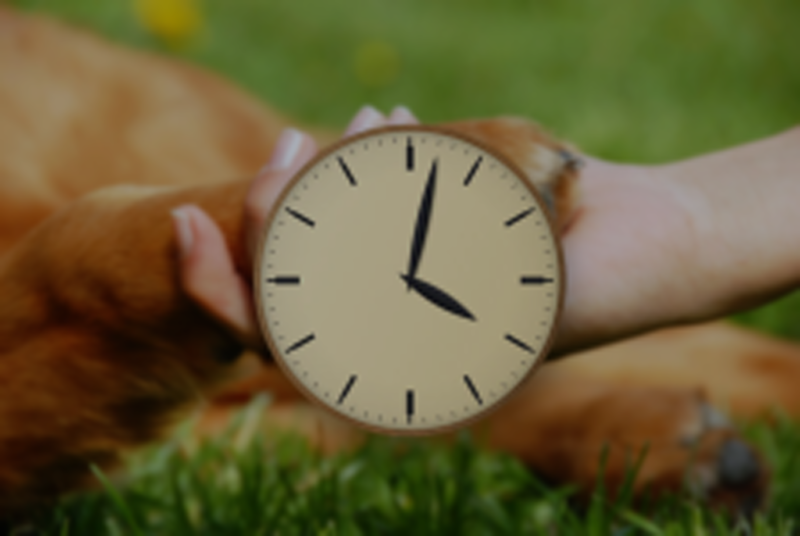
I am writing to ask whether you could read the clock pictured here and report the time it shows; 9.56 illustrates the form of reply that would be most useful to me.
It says 4.02
